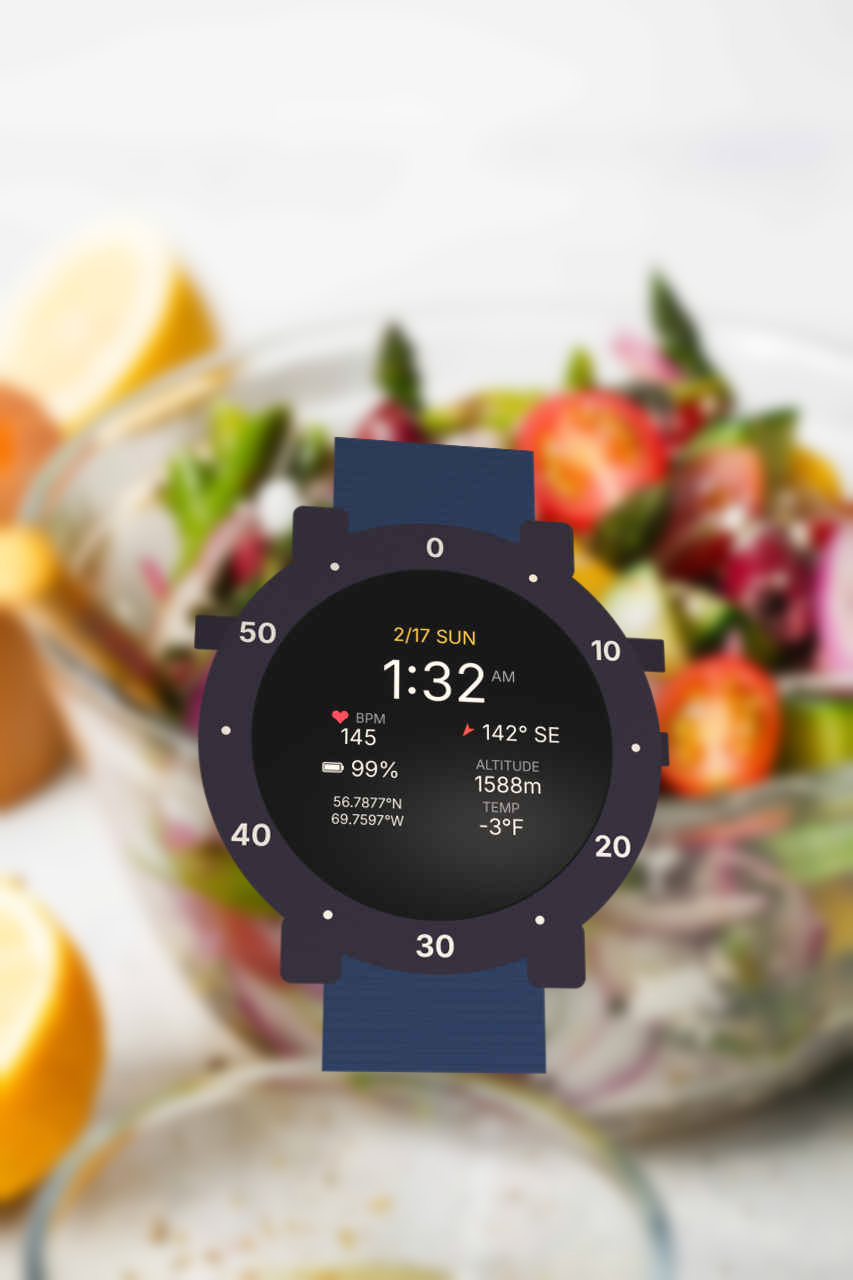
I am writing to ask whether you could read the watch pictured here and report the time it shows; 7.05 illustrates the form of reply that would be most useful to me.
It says 1.32
